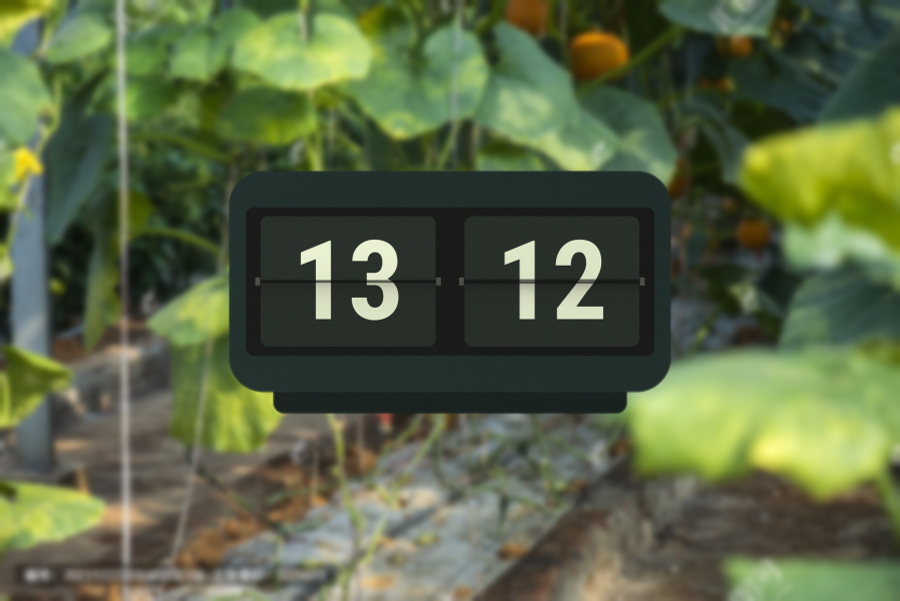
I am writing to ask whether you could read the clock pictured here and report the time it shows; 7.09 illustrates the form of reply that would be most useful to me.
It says 13.12
